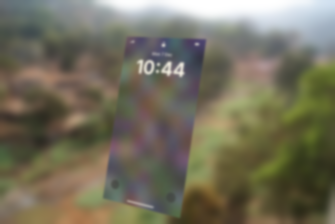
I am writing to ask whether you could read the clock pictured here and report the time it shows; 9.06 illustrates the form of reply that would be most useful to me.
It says 10.44
